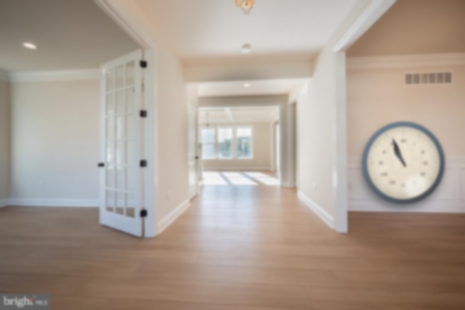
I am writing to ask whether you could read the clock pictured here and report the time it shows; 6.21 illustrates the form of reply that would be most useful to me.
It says 10.56
